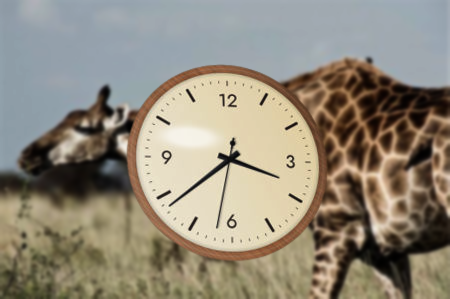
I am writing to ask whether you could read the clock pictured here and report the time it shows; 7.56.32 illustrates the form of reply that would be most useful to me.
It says 3.38.32
